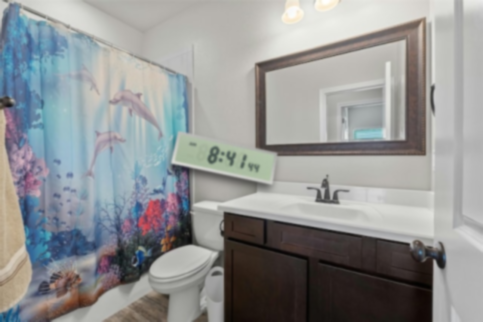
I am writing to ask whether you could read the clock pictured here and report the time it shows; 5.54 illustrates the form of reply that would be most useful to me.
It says 8.41
